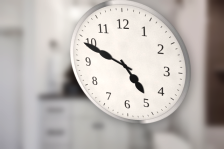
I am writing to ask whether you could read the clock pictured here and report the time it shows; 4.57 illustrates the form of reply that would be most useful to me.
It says 4.49
